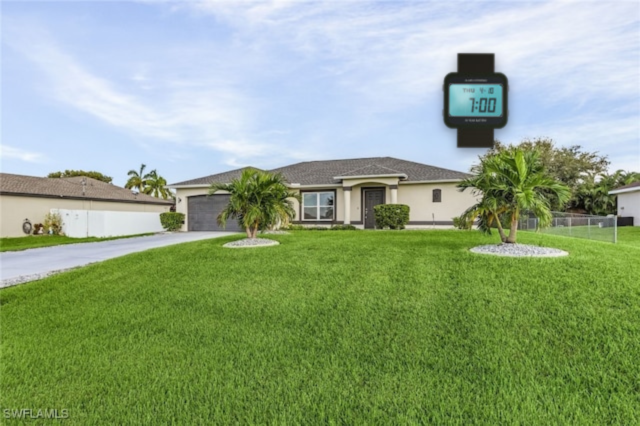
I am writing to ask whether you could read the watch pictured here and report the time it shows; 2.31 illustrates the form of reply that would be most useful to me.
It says 7.00
